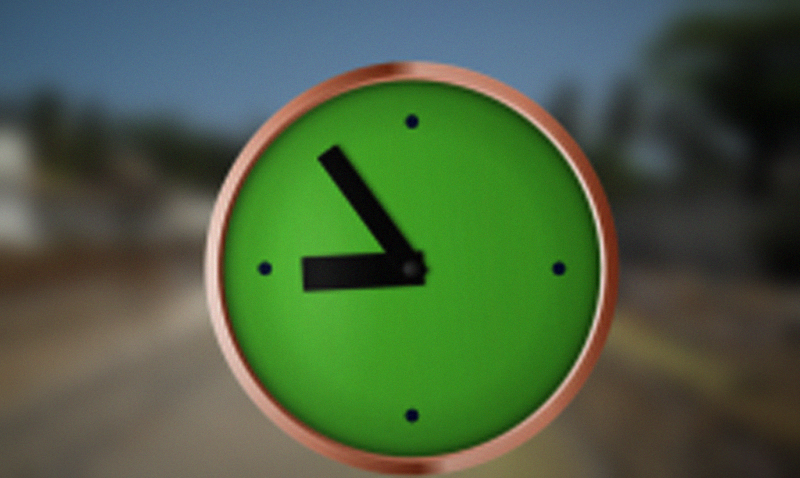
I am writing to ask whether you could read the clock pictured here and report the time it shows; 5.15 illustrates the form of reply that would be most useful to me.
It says 8.54
